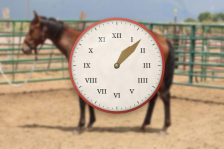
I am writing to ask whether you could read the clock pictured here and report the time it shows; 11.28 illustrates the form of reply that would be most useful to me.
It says 1.07
